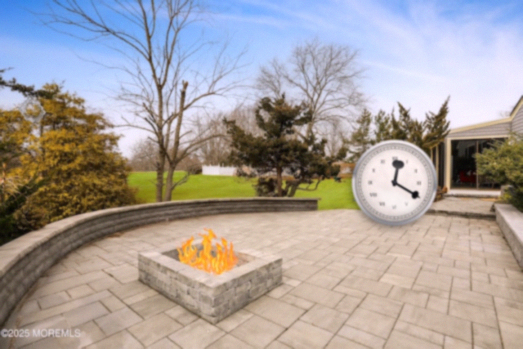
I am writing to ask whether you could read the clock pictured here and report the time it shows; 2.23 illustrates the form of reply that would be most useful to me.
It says 12.20
